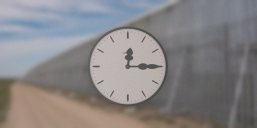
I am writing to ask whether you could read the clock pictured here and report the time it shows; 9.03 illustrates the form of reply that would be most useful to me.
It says 12.15
